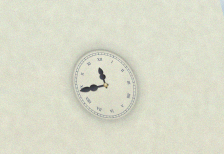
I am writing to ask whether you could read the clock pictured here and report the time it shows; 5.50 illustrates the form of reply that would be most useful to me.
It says 11.44
